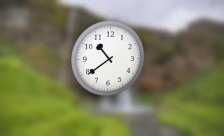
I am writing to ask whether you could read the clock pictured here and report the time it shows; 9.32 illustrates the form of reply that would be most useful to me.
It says 10.39
